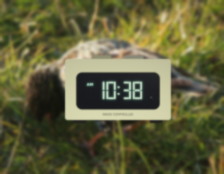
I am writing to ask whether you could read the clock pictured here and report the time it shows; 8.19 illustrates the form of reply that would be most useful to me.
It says 10.38
